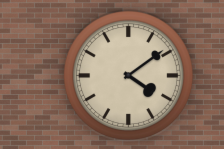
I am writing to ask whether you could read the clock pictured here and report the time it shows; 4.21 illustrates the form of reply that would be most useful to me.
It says 4.09
